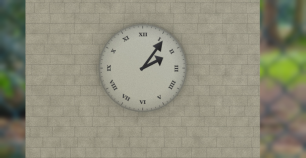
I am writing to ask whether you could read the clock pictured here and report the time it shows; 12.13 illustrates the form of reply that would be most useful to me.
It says 2.06
